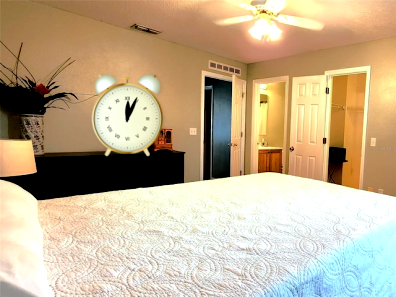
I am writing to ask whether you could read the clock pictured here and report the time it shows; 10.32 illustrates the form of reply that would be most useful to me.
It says 12.04
